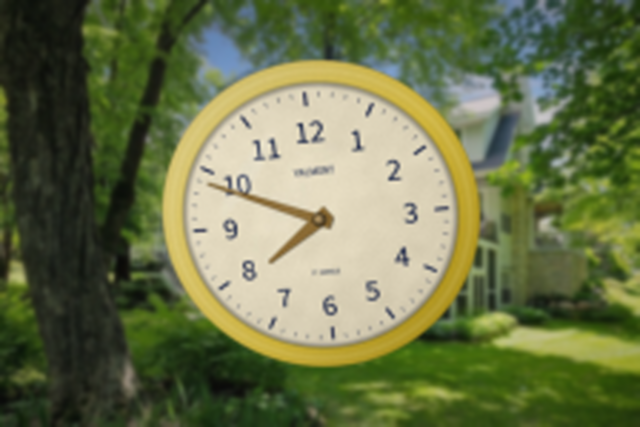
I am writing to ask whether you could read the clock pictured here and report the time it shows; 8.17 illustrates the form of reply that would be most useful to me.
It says 7.49
